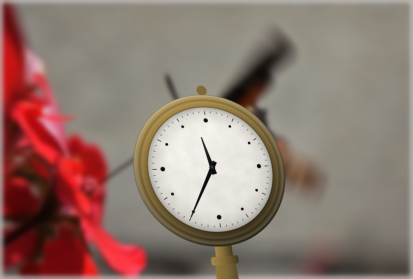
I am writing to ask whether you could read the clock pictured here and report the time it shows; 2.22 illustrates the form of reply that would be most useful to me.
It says 11.35
